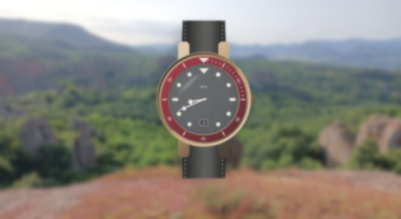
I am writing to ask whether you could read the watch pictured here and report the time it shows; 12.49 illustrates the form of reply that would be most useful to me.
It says 8.41
